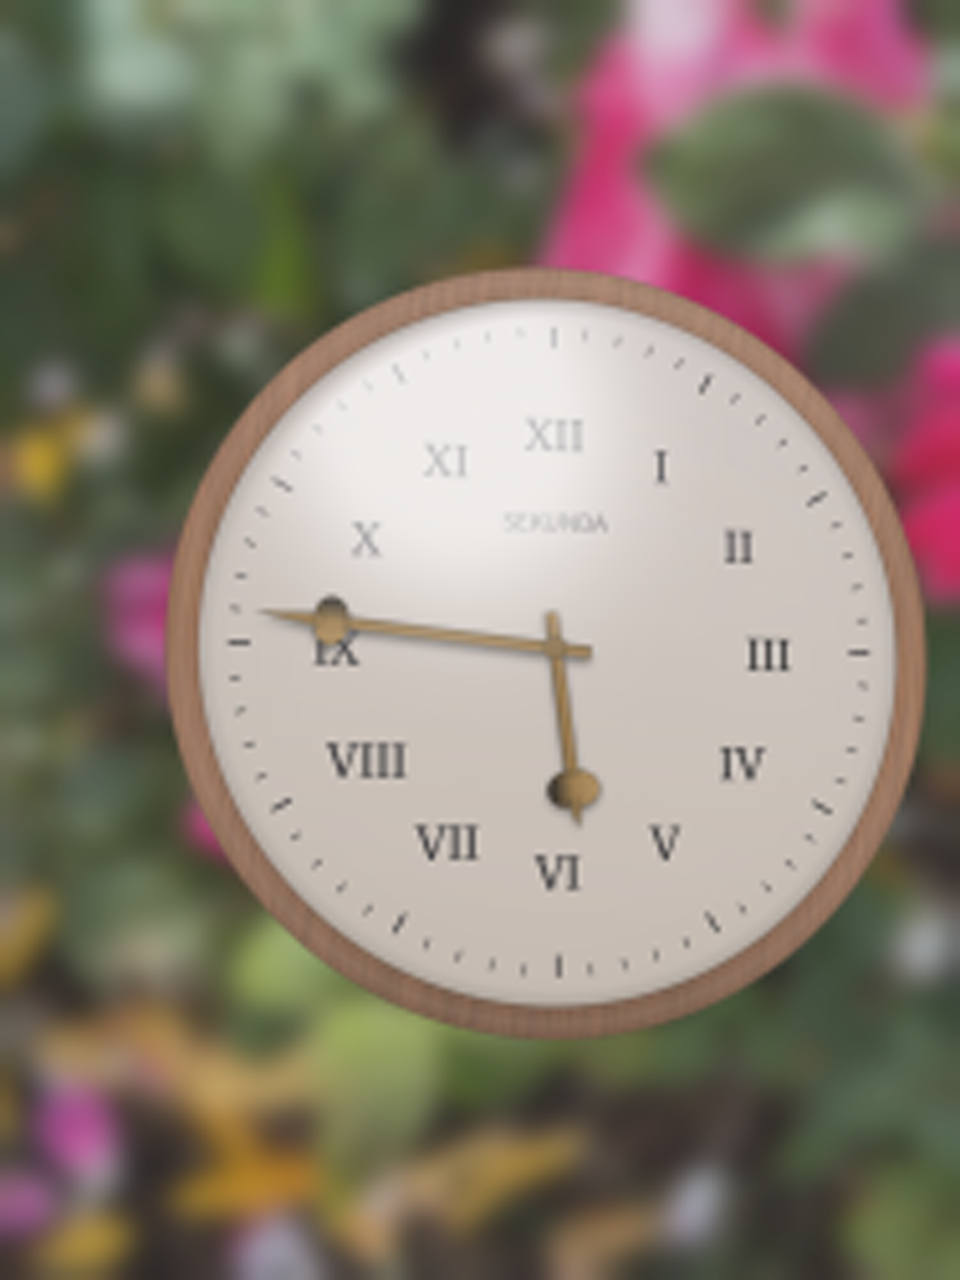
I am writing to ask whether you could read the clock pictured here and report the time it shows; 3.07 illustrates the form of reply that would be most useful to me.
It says 5.46
